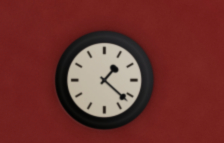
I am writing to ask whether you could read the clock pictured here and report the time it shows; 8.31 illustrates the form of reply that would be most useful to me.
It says 1.22
